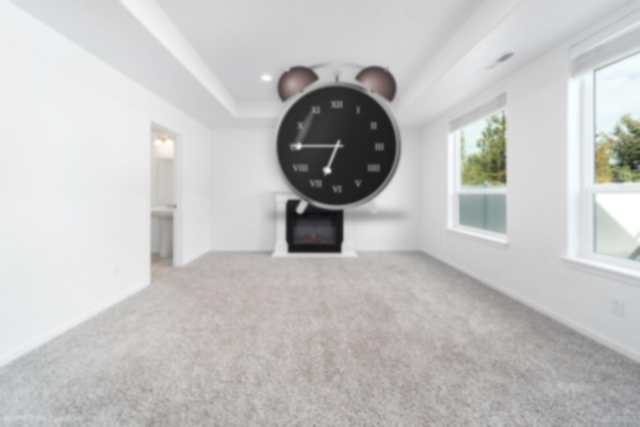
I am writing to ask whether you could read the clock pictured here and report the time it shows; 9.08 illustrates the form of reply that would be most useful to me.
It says 6.45
